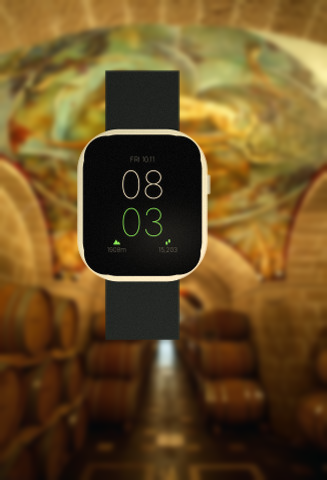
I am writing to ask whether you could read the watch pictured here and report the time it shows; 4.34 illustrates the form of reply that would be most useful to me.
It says 8.03
